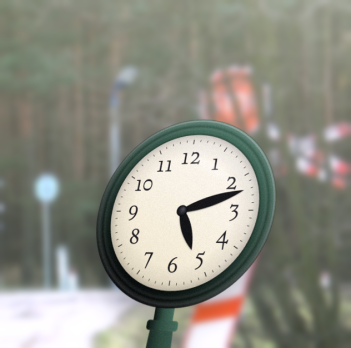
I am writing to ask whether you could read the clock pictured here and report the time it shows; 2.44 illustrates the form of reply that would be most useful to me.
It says 5.12
